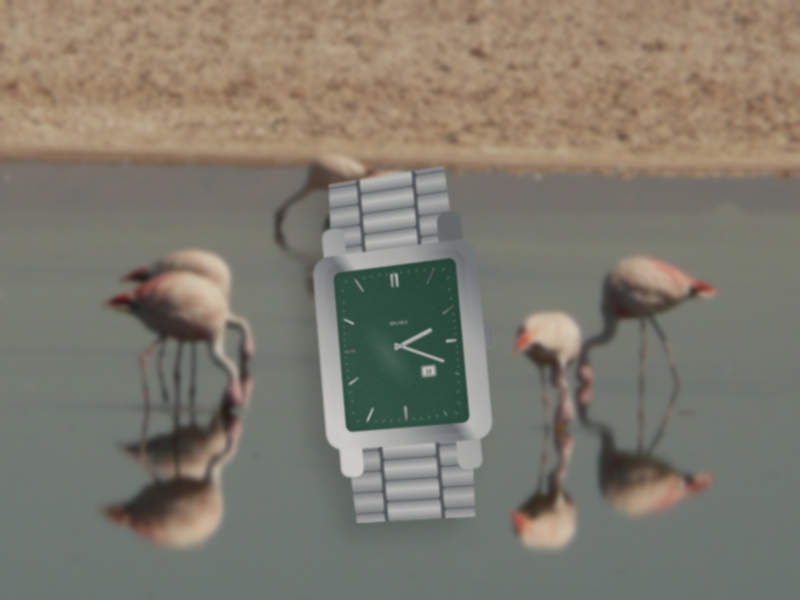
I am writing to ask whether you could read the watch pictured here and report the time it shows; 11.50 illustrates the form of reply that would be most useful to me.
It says 2.19
